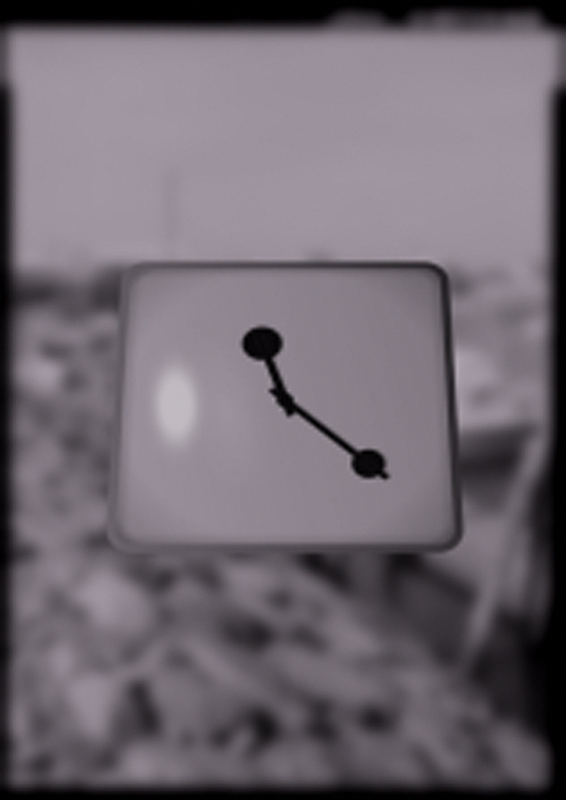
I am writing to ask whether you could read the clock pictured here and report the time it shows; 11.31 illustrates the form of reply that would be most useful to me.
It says 11.22
